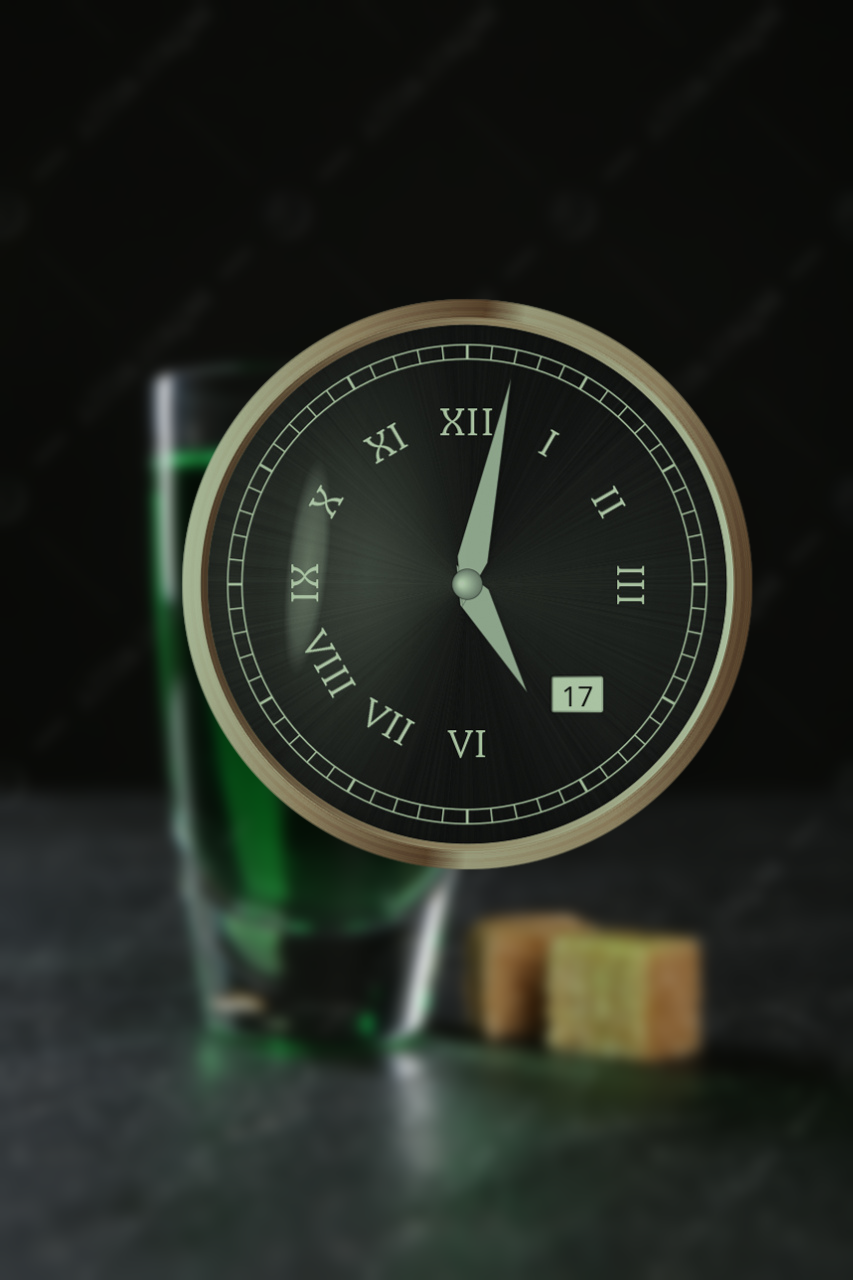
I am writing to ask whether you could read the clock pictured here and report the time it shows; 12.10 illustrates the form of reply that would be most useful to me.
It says 5.02
